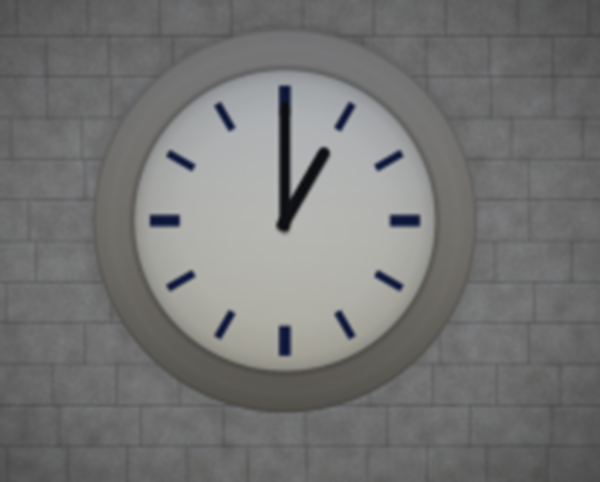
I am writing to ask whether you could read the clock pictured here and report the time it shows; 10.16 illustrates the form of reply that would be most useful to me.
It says 1.00
